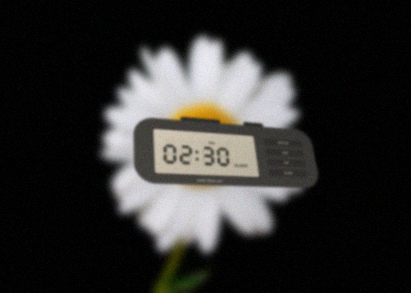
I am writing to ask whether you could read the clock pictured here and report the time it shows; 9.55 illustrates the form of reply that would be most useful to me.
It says 2.30
